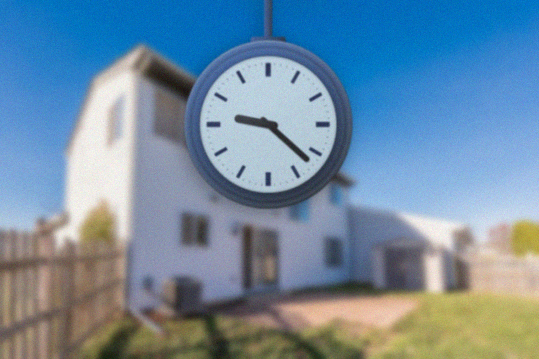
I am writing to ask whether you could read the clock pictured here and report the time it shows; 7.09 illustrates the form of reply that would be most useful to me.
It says 9.22
